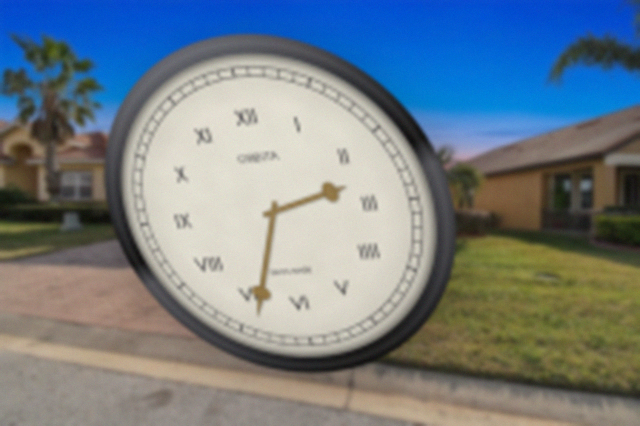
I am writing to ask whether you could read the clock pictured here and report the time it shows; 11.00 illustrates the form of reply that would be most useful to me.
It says 2.34
